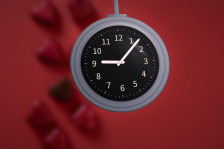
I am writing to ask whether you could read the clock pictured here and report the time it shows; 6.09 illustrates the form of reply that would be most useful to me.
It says 9.07
